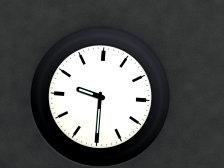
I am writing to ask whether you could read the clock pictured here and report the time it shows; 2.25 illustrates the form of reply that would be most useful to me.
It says 9.30
